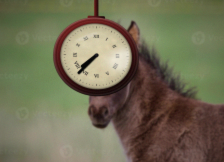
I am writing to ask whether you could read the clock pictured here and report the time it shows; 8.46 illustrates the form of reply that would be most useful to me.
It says 7.37
